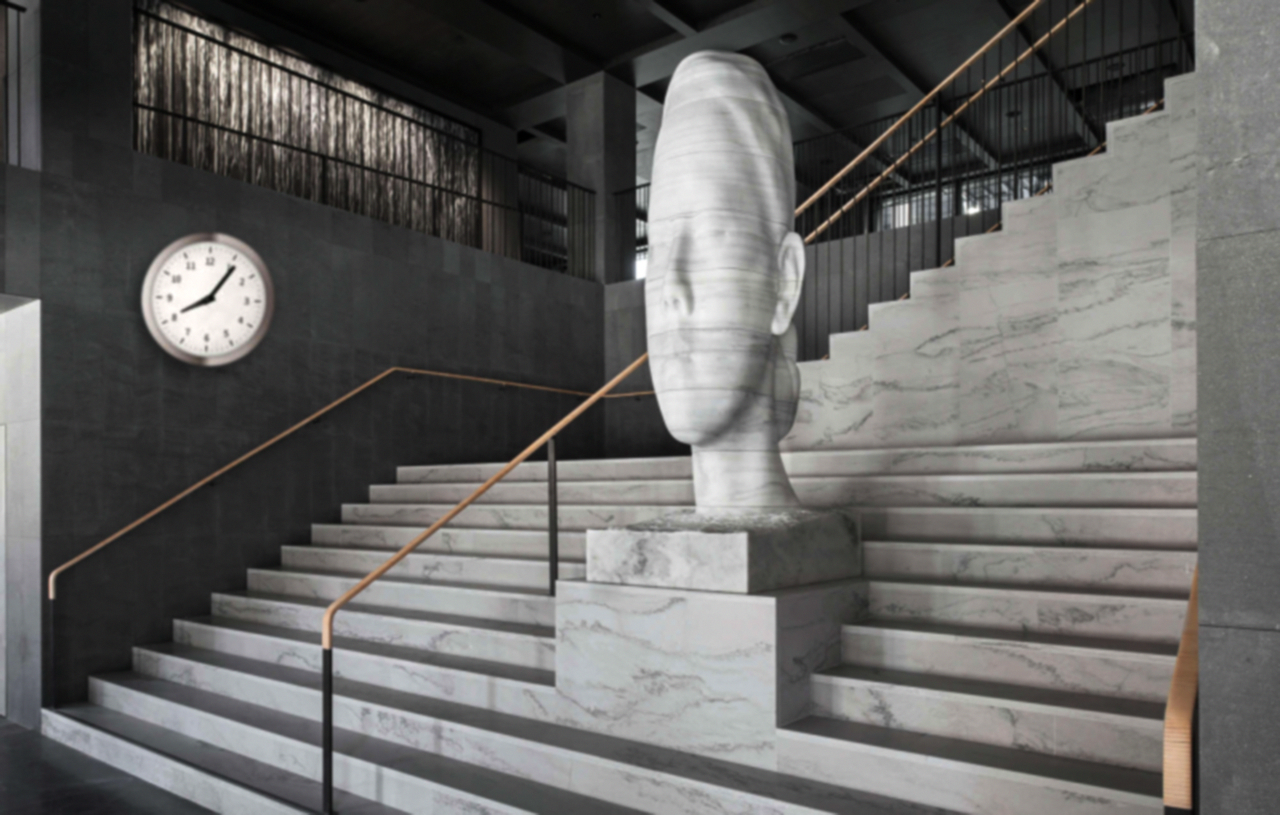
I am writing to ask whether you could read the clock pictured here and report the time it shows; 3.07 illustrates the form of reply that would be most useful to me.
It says 8.06
